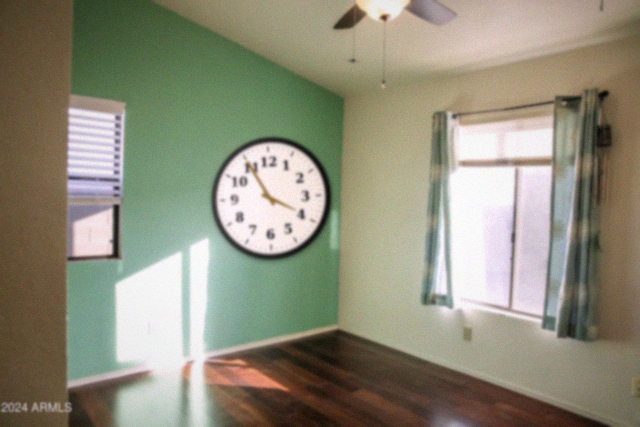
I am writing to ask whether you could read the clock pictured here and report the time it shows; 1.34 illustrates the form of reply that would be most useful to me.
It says 3.55
